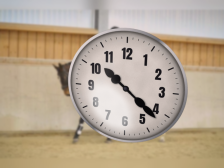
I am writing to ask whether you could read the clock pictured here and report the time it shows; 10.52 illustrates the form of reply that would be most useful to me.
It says 10.22
